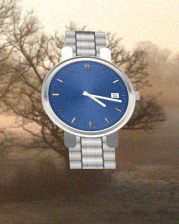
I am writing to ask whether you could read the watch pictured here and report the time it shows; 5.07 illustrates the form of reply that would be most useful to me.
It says 4.17
